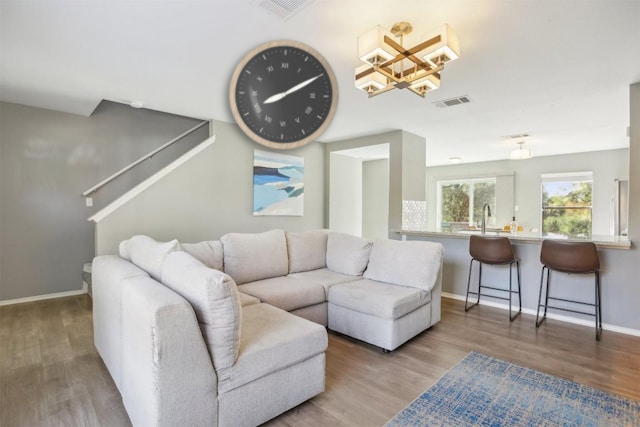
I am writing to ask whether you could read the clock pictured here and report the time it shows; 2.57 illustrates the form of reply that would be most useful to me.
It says 8.10
